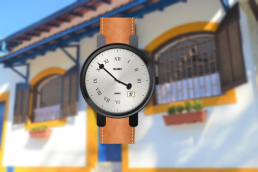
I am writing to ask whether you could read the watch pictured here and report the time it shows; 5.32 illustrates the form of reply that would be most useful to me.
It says 3.52
